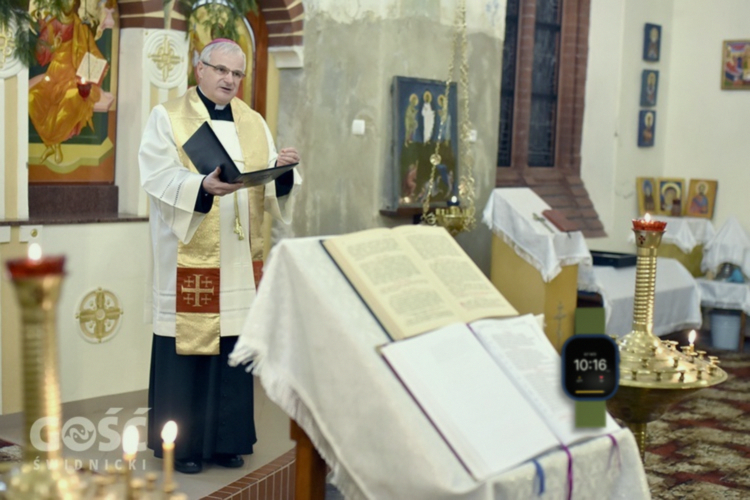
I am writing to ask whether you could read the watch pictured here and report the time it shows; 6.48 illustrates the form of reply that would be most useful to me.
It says 10.16
